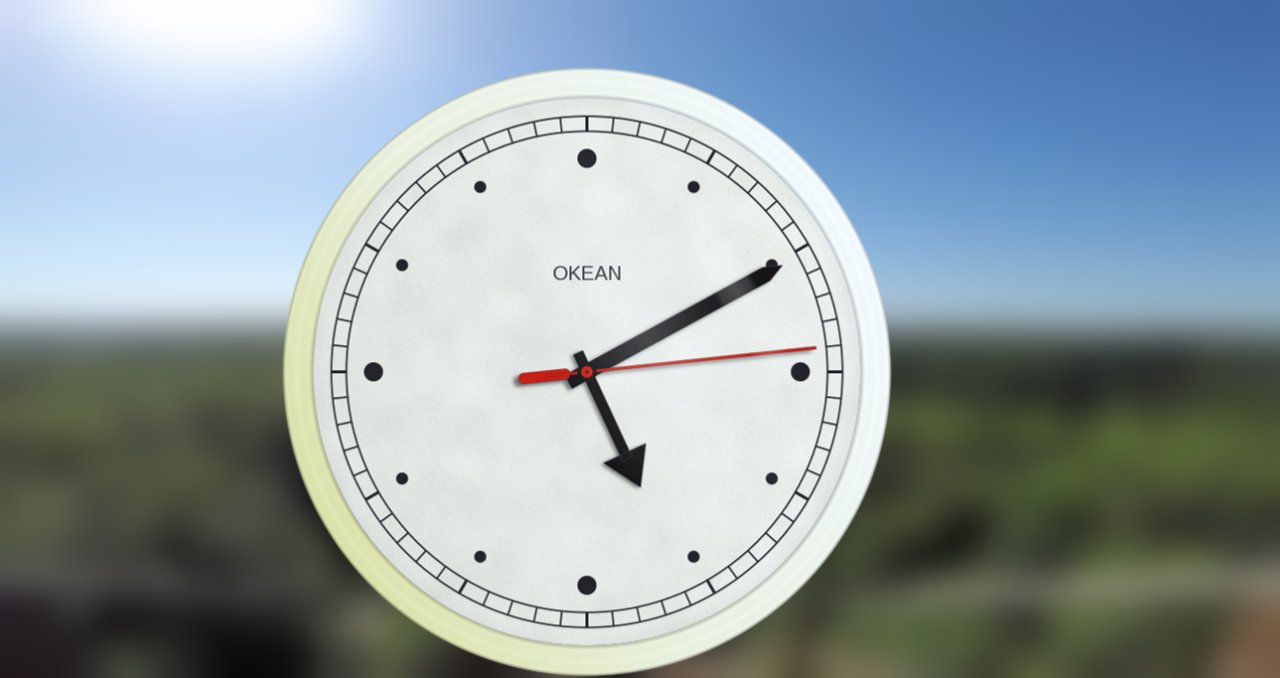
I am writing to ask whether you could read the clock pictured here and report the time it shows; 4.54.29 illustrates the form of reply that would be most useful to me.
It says 5.10.14
